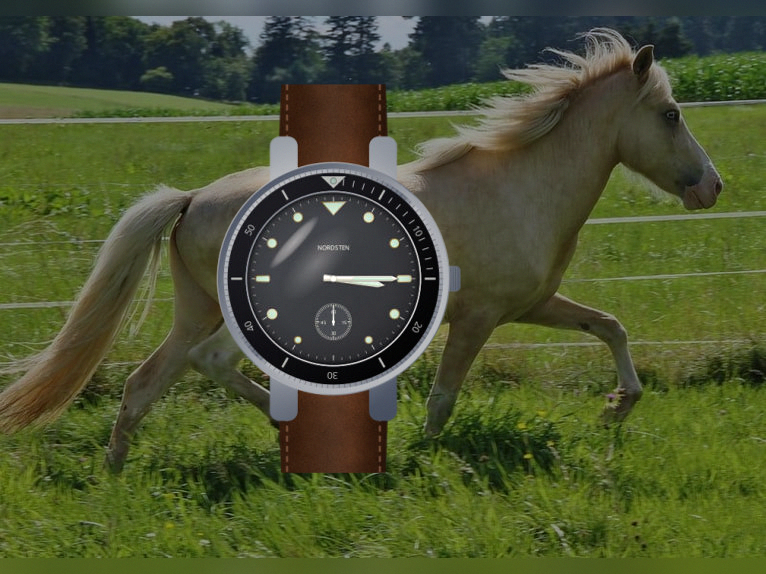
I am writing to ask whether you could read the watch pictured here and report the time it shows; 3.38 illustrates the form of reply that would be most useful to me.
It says 3.15
